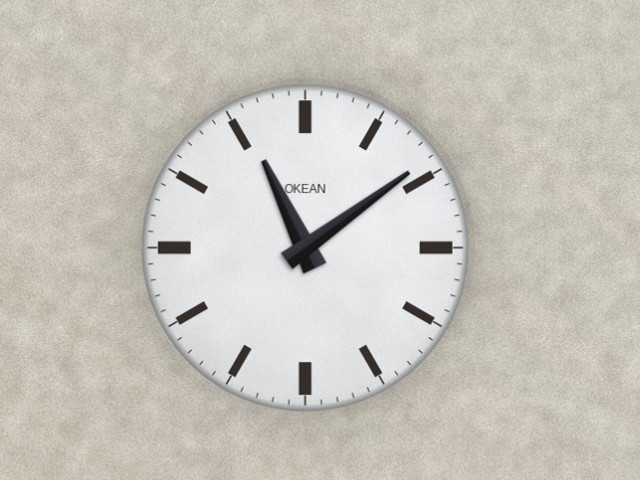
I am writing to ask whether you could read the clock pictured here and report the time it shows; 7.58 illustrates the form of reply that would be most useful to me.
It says 11.09
